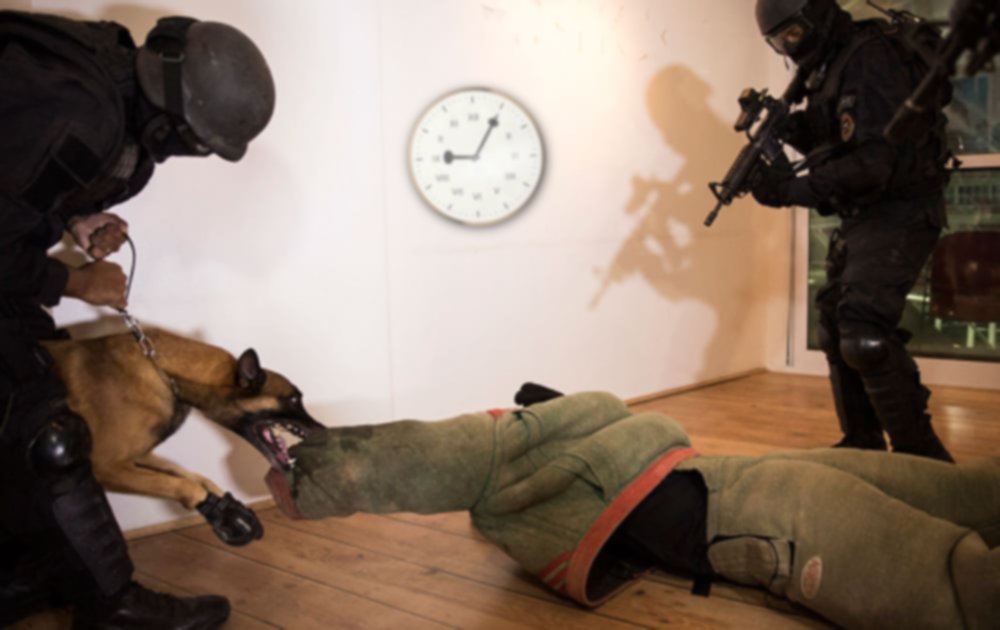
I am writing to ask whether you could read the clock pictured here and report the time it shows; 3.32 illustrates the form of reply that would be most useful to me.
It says 9.05
